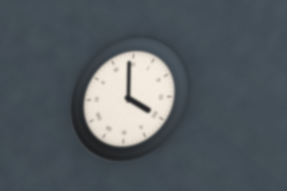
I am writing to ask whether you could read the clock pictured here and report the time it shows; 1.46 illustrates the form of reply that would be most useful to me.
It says 3.59
